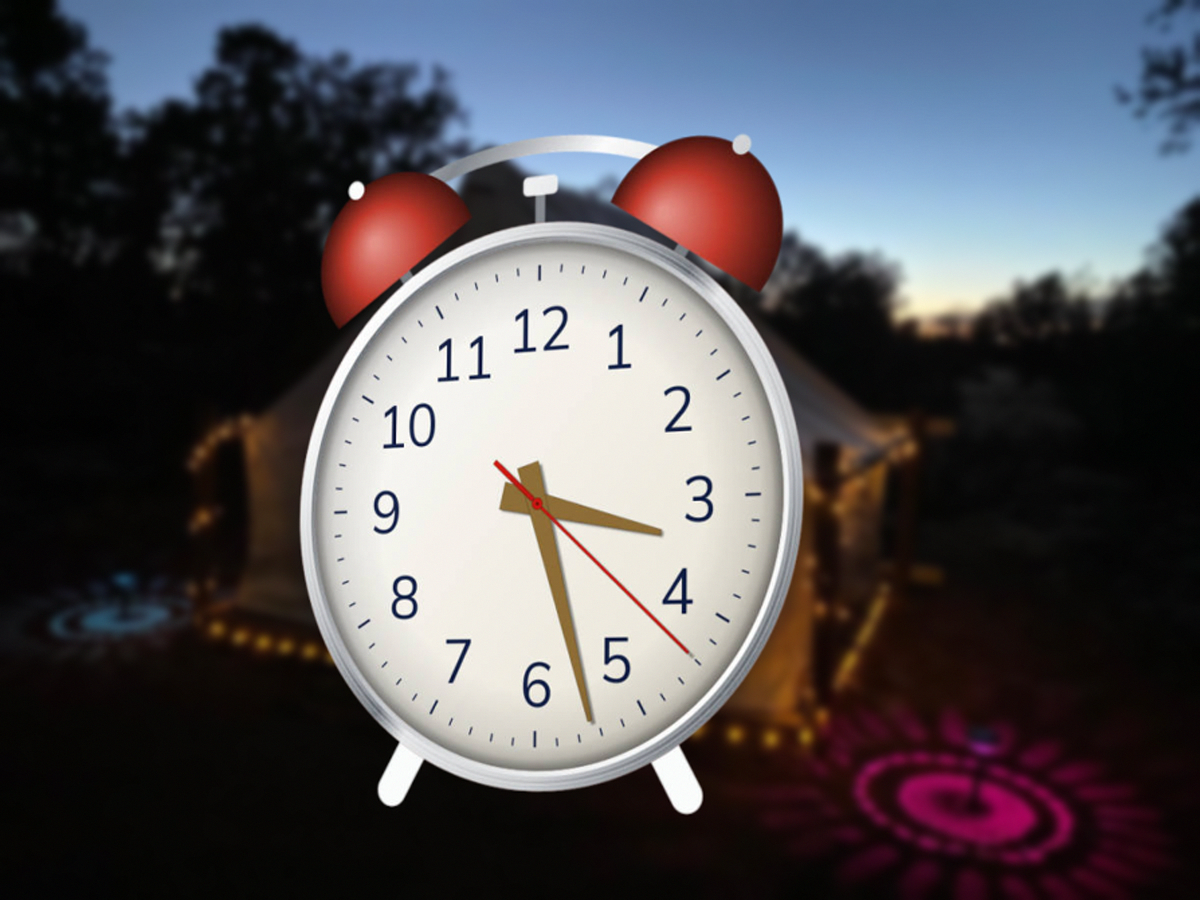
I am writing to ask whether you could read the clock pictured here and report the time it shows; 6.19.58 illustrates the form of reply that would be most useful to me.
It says 3.27.22
